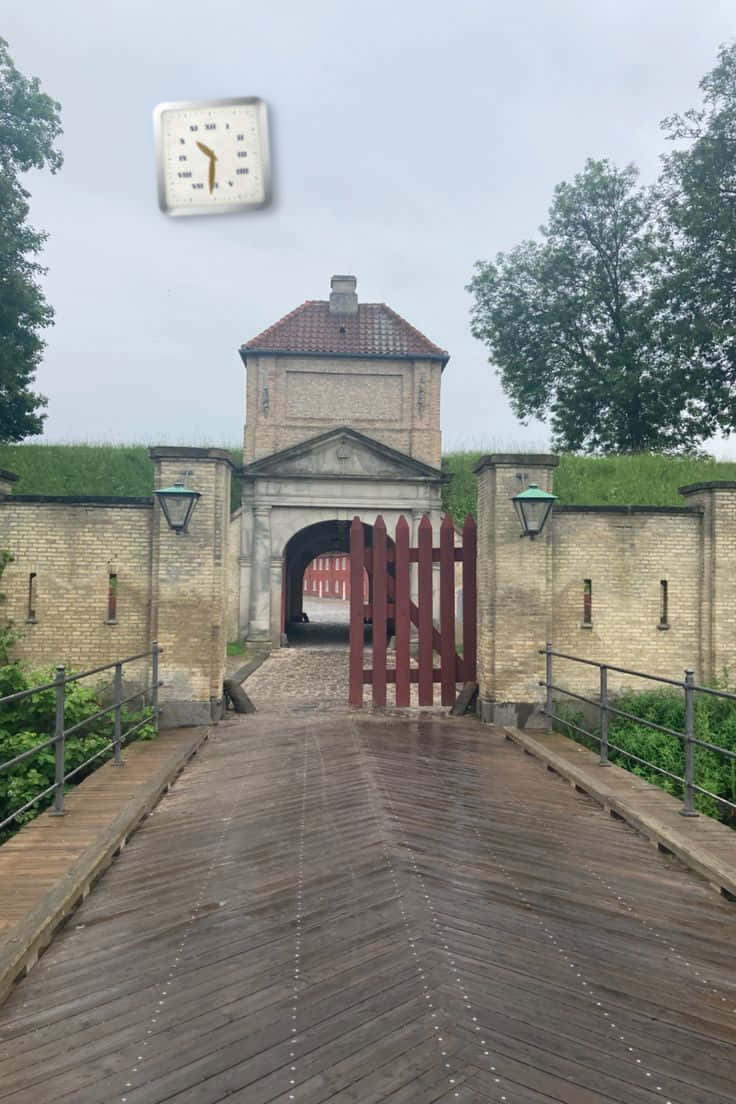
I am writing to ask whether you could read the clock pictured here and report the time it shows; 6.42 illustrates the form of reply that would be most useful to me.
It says 10.31
